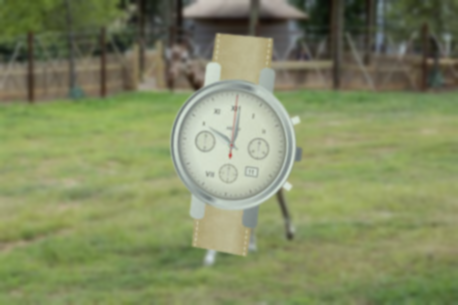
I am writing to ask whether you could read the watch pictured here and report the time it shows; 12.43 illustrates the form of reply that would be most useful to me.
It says 10.01
